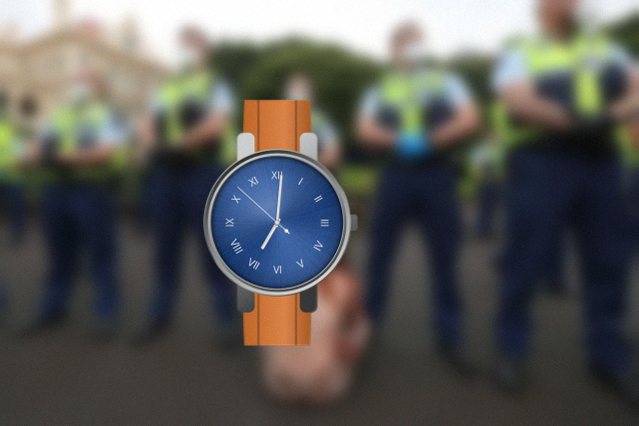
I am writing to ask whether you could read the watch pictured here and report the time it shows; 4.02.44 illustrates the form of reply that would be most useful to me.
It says 7.00.52
